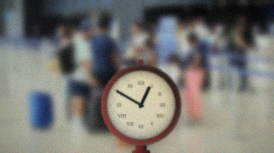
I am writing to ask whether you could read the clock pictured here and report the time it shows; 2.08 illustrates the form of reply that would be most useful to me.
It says 12.50
